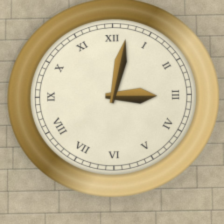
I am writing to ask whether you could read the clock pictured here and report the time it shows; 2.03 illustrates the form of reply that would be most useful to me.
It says 3.02
